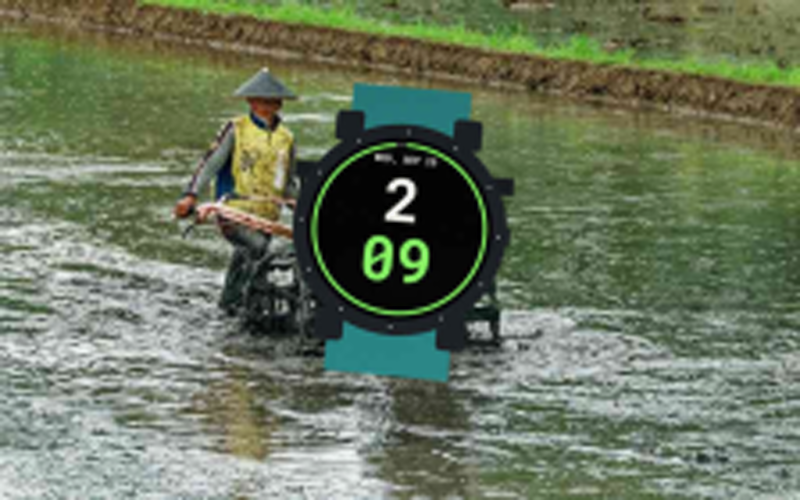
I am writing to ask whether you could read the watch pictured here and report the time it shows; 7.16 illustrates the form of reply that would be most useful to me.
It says 2.09
